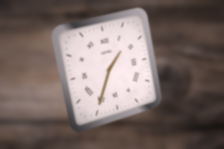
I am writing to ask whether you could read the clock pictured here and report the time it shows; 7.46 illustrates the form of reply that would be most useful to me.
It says 1.35
